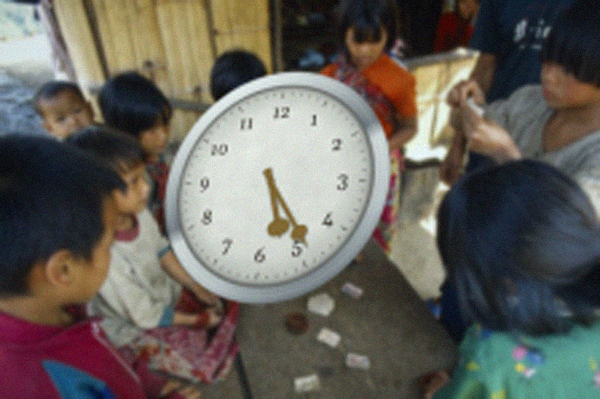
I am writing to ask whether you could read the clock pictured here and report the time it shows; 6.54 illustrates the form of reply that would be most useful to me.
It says 5.24
